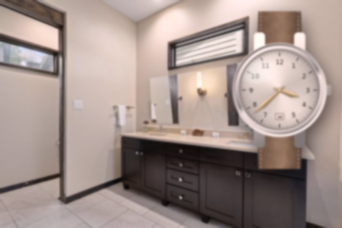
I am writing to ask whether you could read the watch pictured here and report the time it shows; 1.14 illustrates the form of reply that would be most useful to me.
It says 3.38
